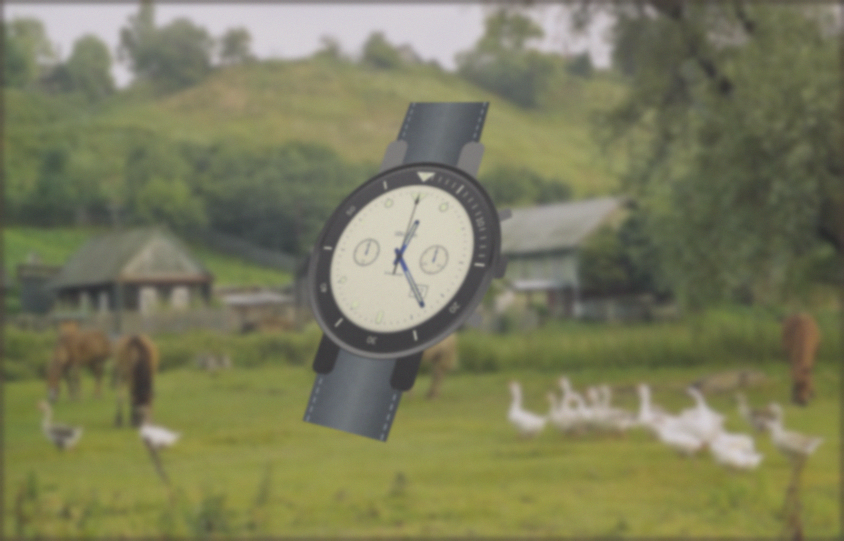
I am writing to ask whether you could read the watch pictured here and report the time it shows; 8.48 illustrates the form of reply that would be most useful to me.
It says 12.23
